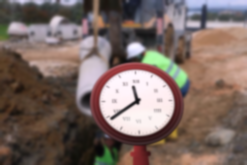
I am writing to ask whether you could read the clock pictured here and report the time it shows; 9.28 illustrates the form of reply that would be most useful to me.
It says 11.39
